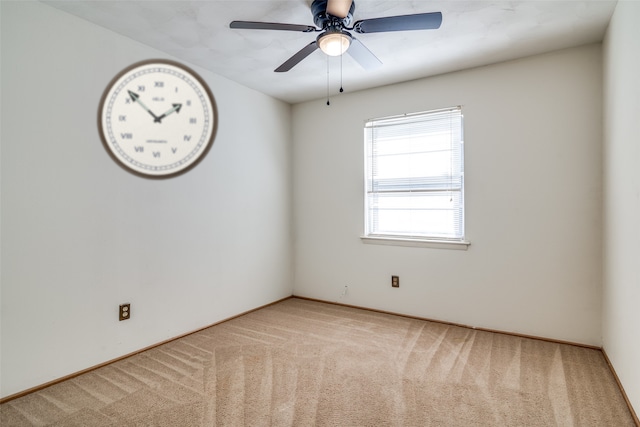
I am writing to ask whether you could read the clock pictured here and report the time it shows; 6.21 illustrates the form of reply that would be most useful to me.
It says 1.52
